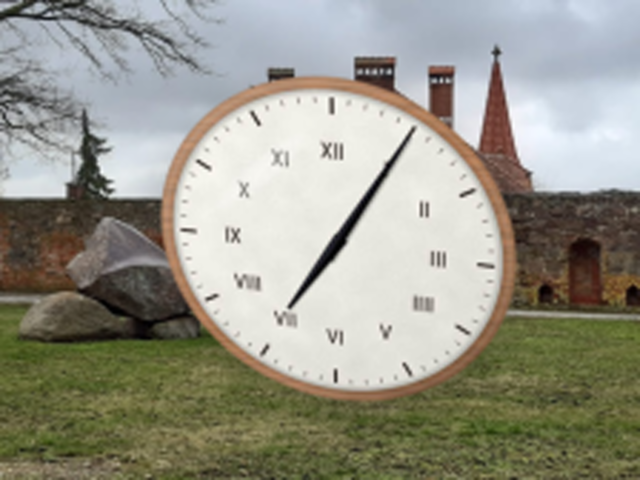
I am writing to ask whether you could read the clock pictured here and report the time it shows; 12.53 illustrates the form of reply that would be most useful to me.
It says 7.05
